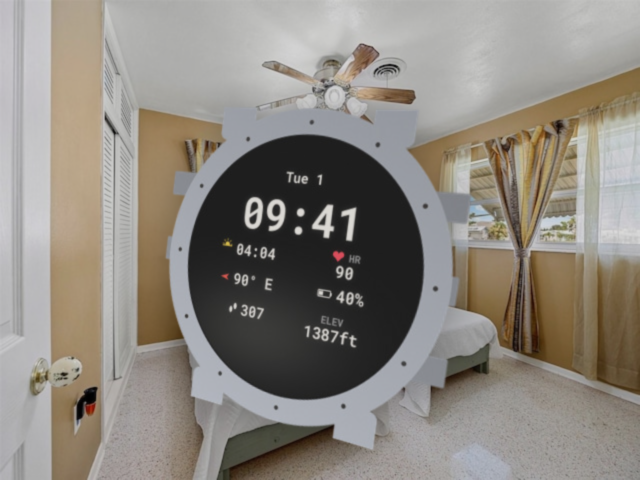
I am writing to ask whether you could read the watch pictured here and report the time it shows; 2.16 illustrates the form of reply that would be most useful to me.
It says 9.41
